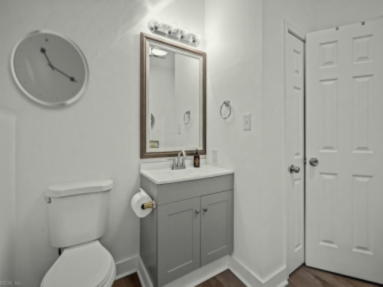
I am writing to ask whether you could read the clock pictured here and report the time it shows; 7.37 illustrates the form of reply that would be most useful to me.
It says 11.21
